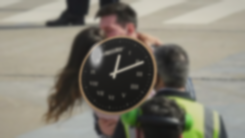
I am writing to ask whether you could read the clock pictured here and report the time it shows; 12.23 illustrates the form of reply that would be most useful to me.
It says 12.11
